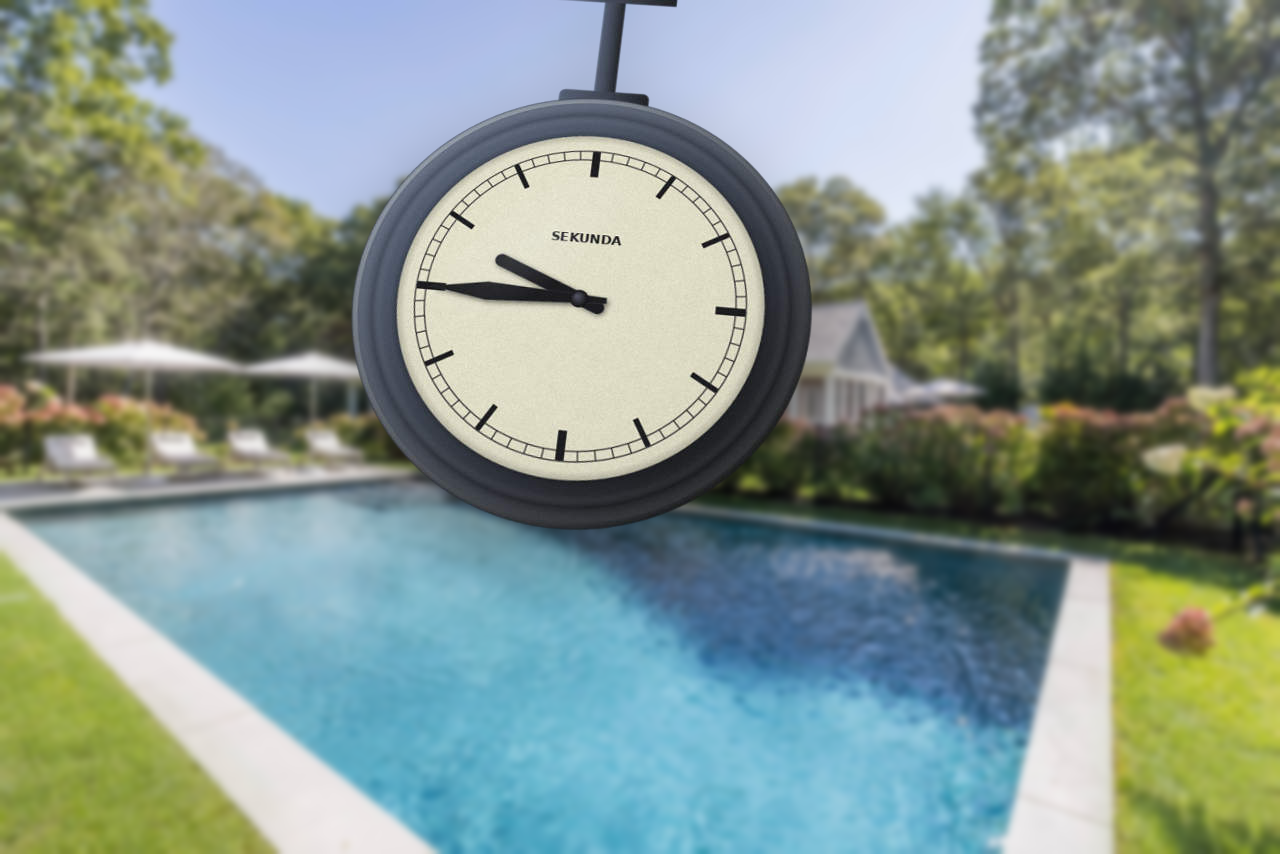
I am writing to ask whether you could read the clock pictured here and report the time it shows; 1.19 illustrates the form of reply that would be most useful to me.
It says 9.45
